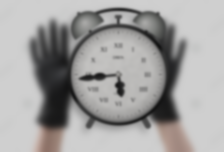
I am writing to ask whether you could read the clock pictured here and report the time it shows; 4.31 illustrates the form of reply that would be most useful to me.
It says 5.44
